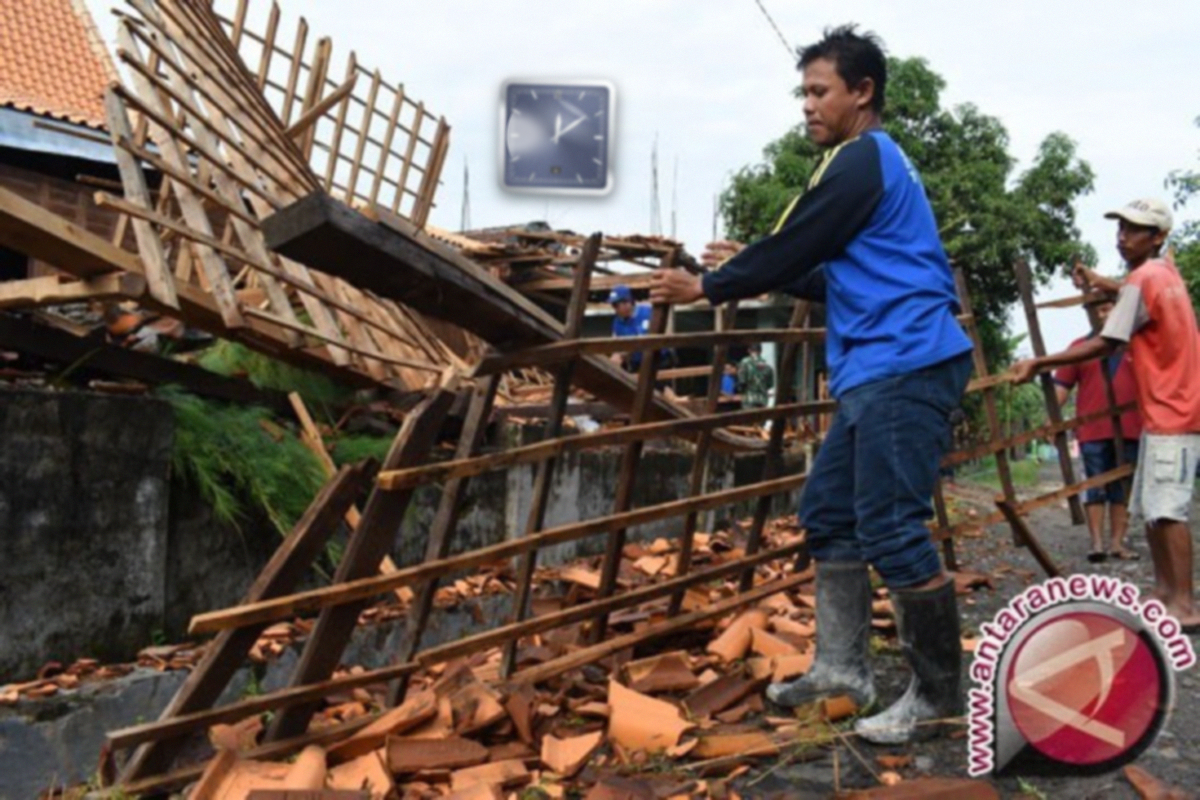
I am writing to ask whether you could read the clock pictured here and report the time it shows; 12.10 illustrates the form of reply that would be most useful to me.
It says 12.09
